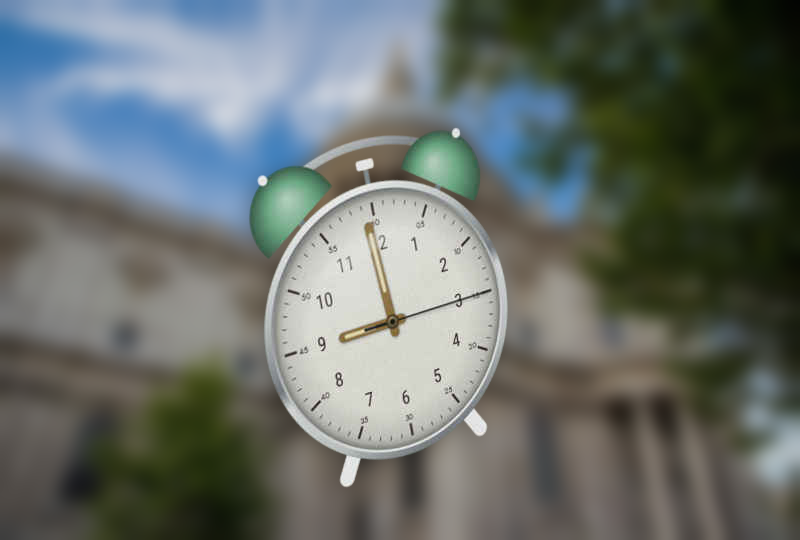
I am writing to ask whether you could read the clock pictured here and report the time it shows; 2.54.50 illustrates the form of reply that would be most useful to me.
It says 8.59.15
